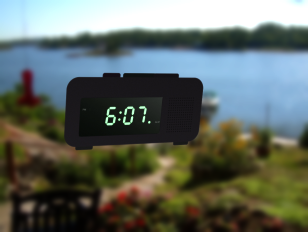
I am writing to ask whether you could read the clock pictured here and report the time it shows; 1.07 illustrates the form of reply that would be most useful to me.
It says 6.07
